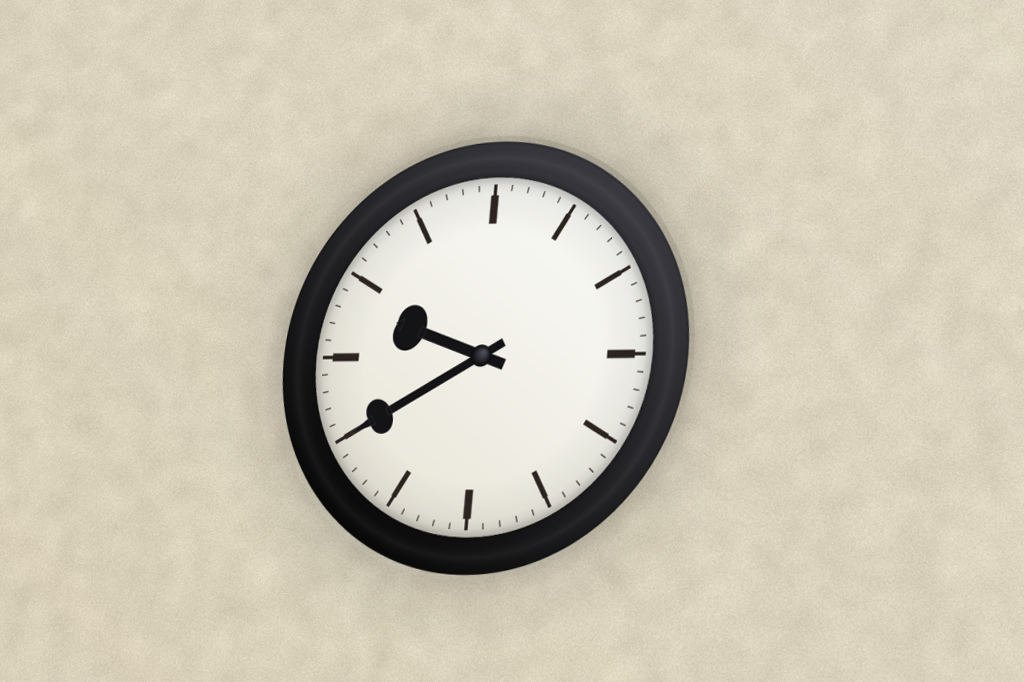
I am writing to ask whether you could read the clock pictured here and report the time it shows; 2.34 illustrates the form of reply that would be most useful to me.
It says 9.40
